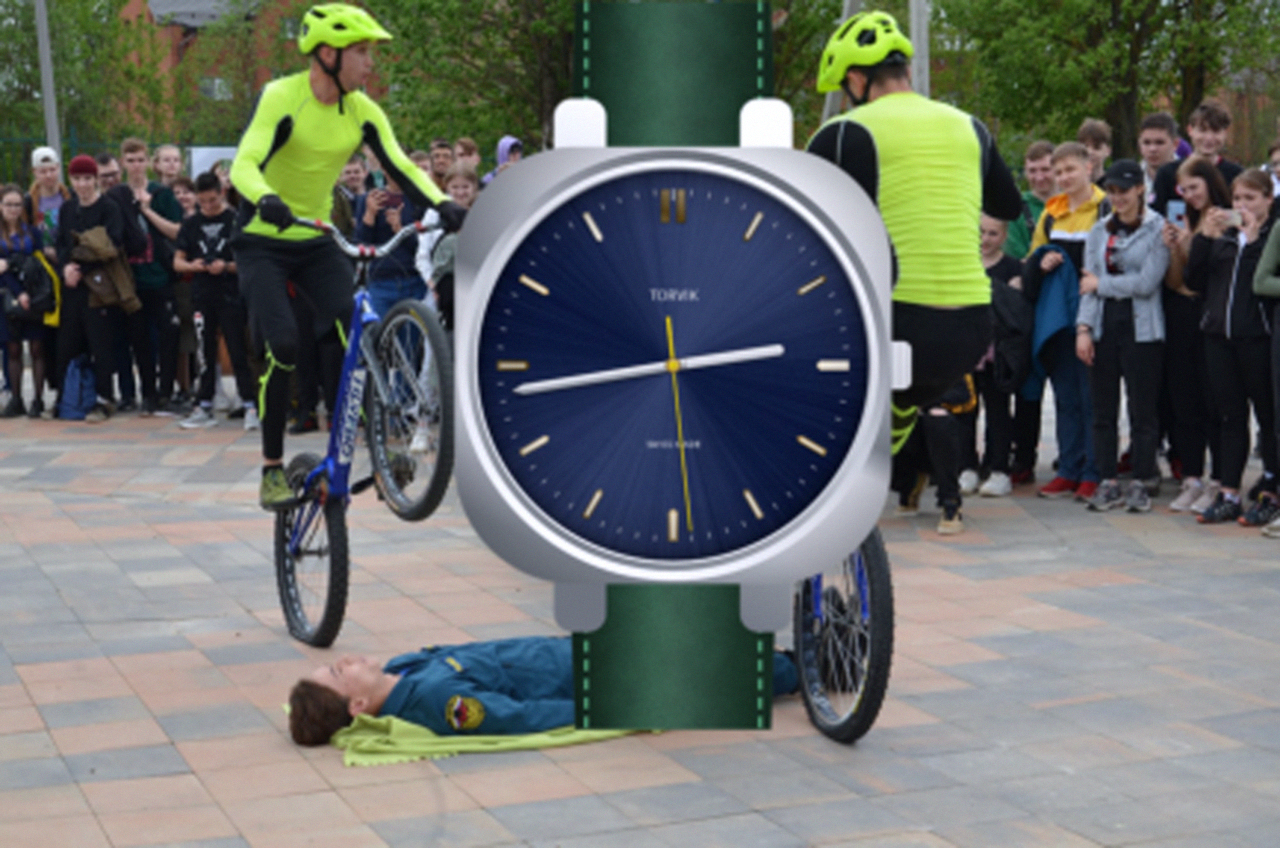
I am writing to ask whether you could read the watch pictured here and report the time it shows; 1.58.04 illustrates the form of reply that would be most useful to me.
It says 2.43.29
